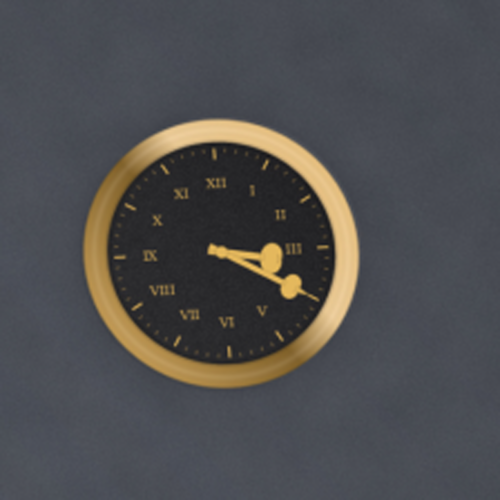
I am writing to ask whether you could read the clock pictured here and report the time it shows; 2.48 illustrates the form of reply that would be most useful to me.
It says 3.20
